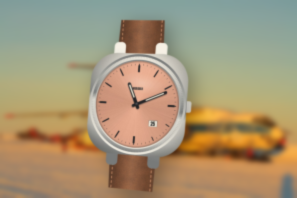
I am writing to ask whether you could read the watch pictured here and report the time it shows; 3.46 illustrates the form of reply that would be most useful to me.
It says 11.11
